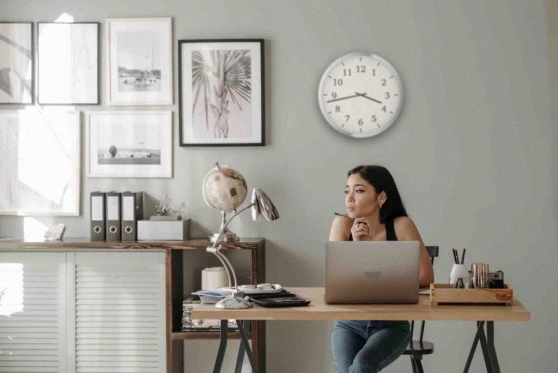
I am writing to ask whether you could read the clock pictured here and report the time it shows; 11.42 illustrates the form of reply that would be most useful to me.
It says 3.43
